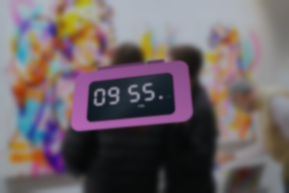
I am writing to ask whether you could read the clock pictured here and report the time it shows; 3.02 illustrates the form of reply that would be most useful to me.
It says 9.55
